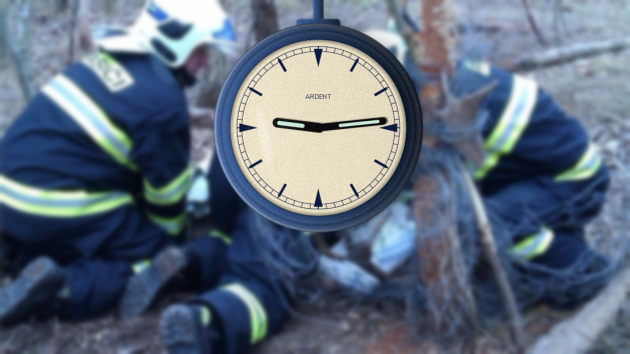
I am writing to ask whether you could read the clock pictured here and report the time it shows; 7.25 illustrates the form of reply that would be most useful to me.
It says 9.14
